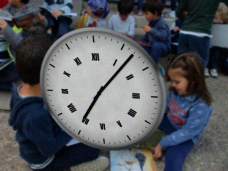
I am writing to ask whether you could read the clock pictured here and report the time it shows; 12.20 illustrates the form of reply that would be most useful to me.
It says 7.07
